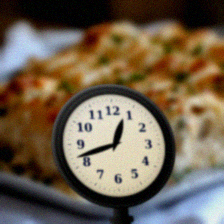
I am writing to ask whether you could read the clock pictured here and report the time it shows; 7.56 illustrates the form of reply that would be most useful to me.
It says 12.42
